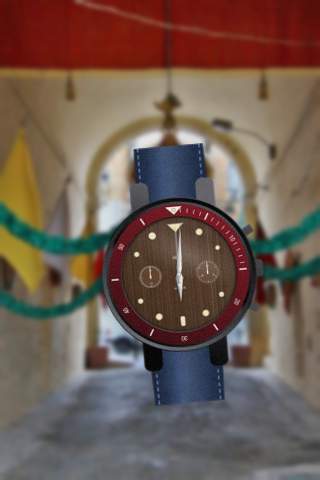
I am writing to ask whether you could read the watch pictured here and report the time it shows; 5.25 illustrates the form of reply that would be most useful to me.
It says 6.01
